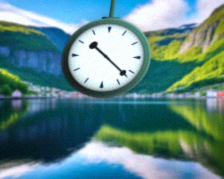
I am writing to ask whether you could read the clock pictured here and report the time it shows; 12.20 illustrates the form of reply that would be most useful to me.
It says 10.22
